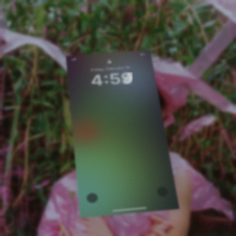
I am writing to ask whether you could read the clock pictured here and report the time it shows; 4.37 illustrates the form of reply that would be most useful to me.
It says 4.59
